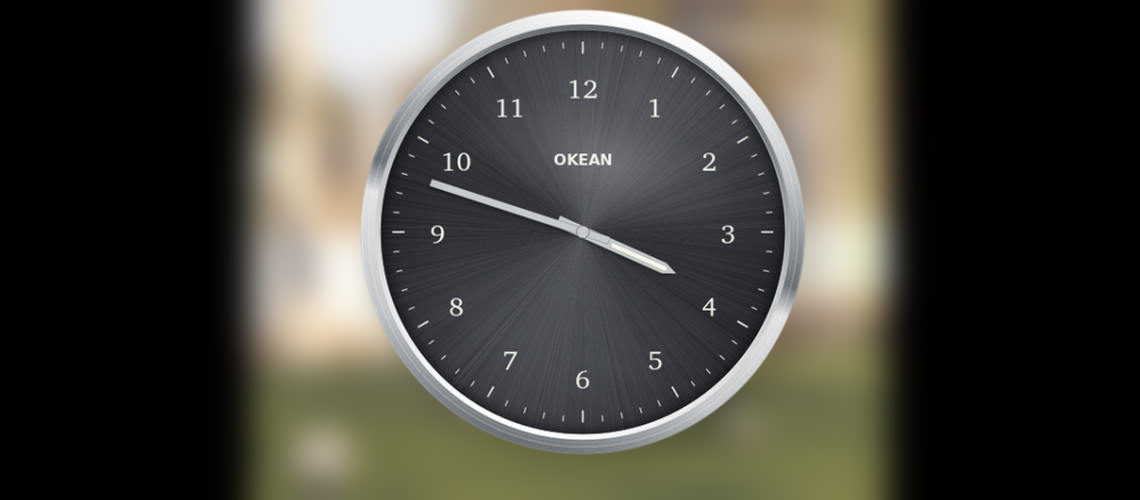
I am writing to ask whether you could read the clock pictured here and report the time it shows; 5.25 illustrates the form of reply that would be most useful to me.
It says 3.48
